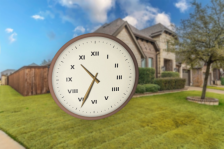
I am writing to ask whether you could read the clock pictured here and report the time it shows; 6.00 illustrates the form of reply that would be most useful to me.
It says 10.34
